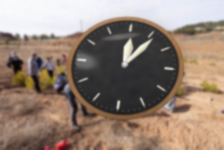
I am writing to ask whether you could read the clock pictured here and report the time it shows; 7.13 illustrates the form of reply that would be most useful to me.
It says 12.06
